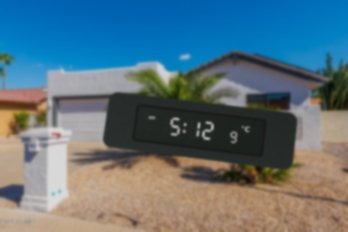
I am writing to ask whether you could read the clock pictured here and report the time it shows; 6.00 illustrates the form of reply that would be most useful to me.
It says 5.12
